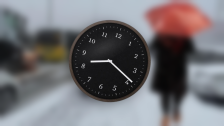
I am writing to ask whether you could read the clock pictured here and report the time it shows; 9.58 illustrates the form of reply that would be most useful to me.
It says 8.19
